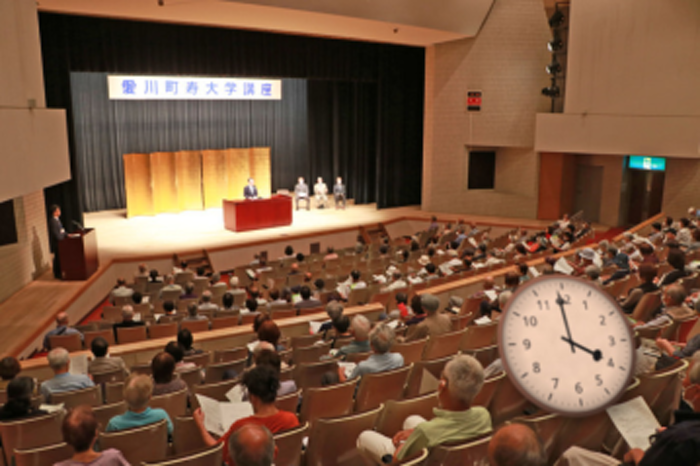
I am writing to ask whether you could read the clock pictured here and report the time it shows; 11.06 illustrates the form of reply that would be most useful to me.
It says 3.59
